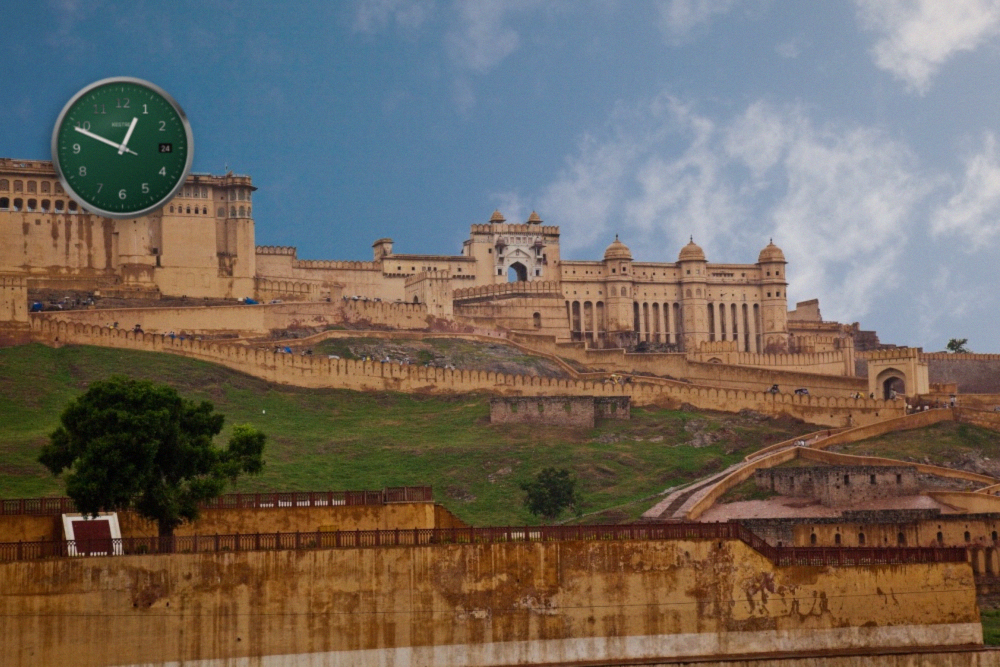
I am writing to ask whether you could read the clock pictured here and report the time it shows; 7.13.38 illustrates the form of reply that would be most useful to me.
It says 12.48.49
